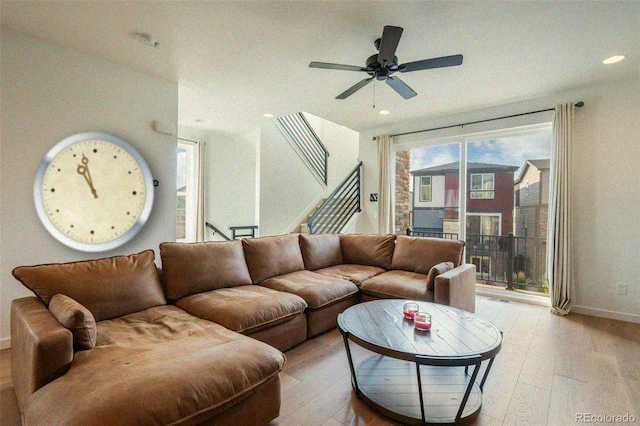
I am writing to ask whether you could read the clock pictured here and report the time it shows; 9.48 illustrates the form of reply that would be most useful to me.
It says 10.57
